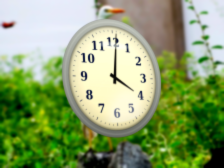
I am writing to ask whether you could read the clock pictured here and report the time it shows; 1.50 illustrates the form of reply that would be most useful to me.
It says 4.01
